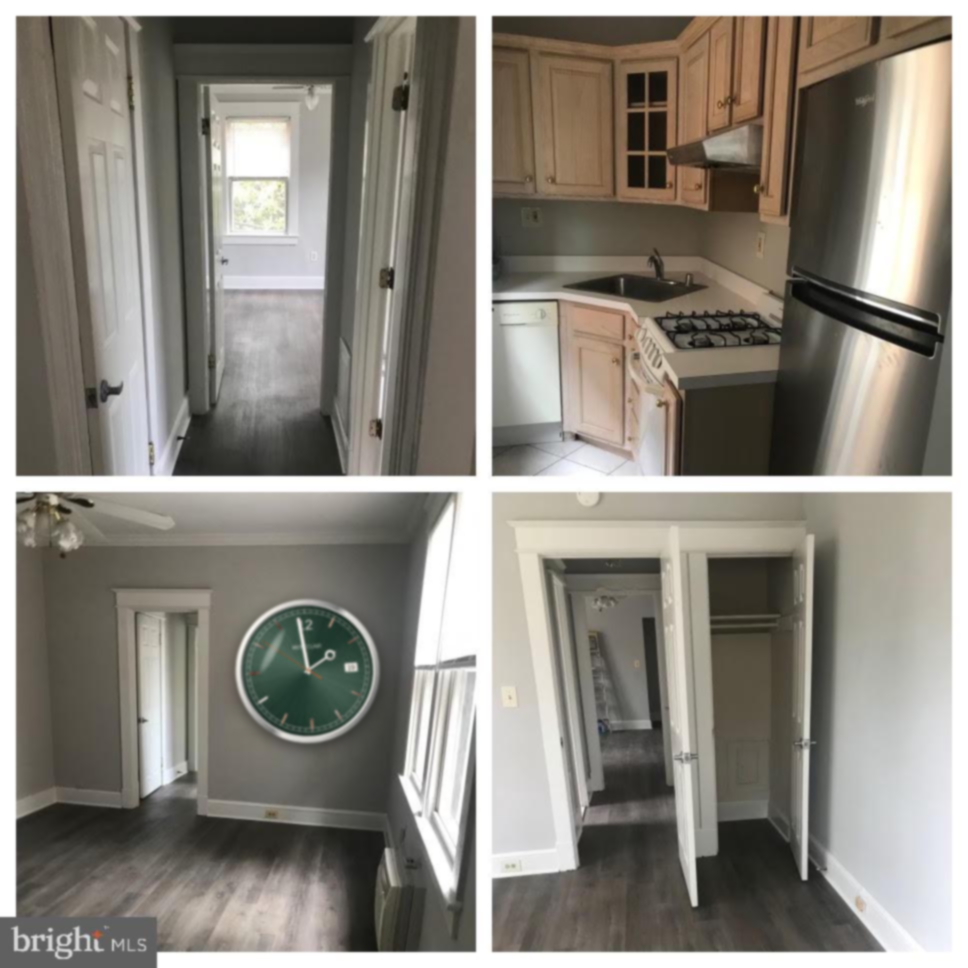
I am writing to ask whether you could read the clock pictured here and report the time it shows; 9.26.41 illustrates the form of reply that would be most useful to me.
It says 1.58.51
